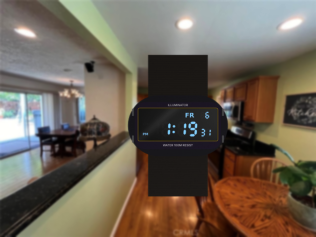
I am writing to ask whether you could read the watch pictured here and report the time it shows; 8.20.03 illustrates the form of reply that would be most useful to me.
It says 1.19.31
